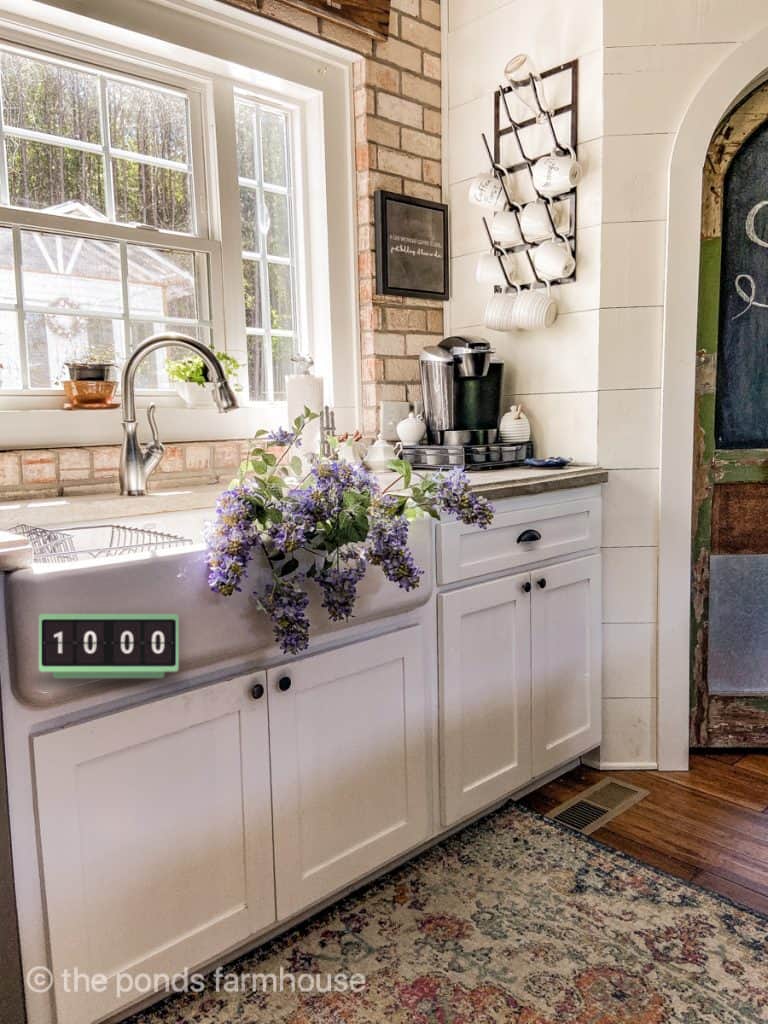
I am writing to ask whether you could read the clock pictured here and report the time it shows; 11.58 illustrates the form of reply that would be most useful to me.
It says 10.00
